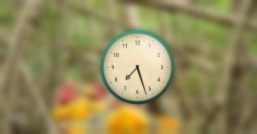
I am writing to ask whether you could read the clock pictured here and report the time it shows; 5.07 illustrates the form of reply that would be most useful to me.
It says 7.27
